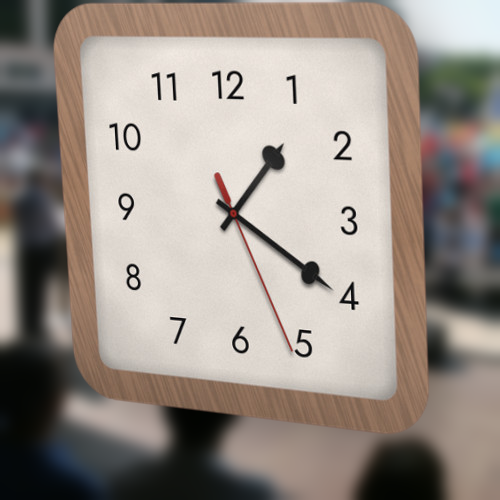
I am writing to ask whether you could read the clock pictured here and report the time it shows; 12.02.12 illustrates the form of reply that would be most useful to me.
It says 1.20.26
